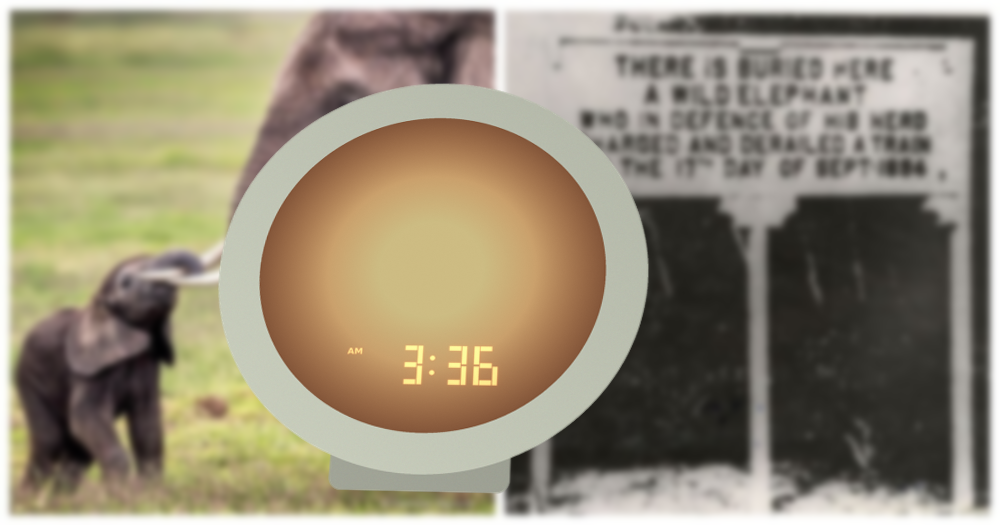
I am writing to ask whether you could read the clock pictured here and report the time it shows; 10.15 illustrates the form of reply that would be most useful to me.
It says 3.36
